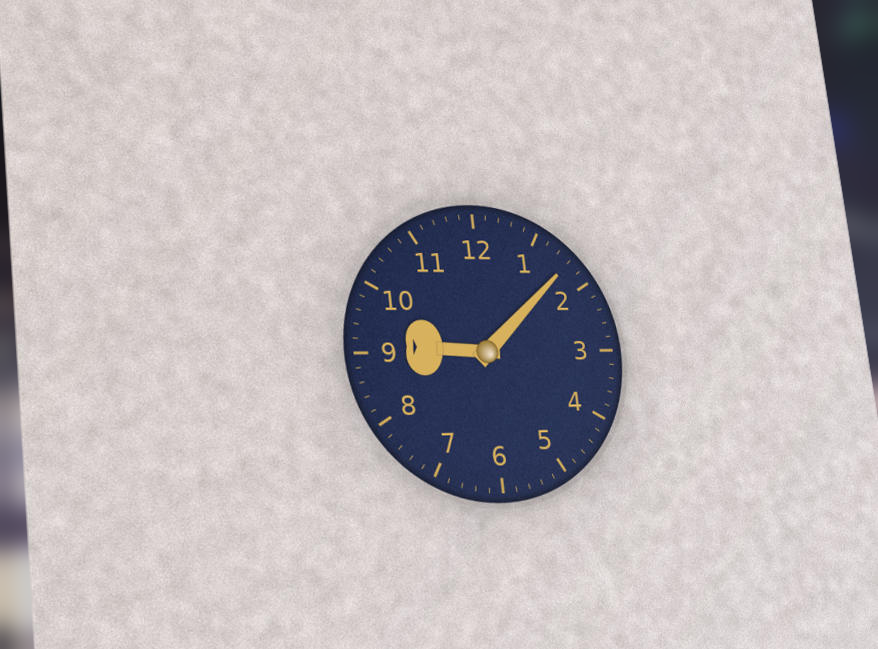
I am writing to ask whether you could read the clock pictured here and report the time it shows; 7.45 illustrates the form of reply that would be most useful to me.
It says 9.08
